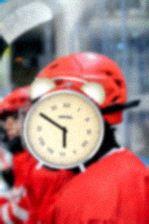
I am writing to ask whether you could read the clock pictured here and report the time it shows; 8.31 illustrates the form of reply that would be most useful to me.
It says 5.50
